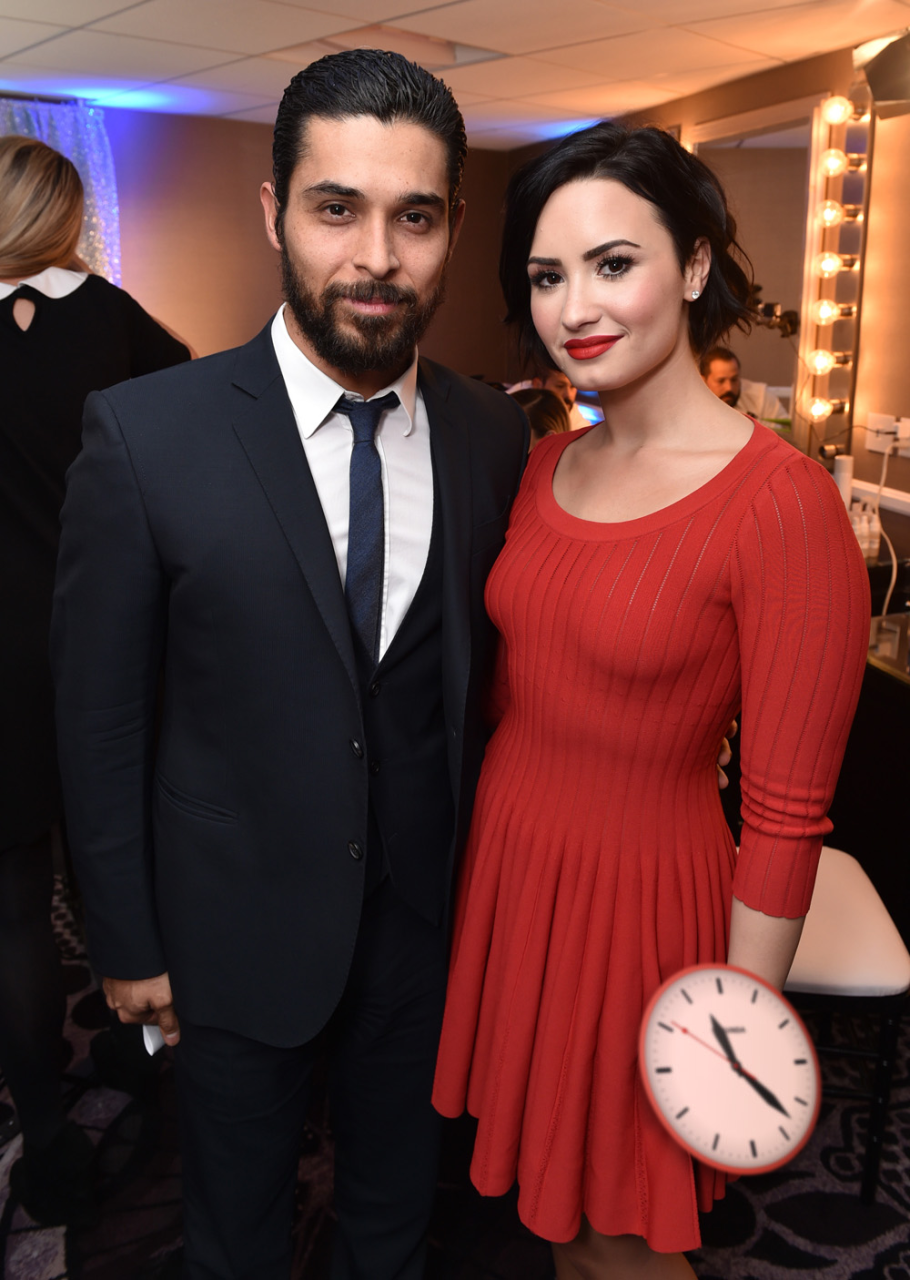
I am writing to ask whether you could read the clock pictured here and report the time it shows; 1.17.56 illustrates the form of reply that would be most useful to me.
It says 11.22.51
